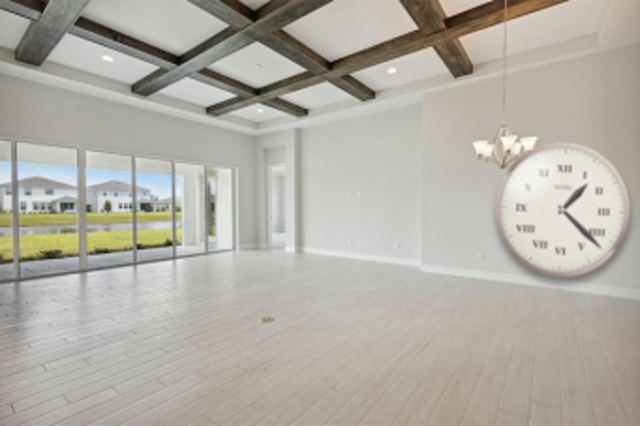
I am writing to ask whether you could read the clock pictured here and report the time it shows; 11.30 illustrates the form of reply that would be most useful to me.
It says 1.22
